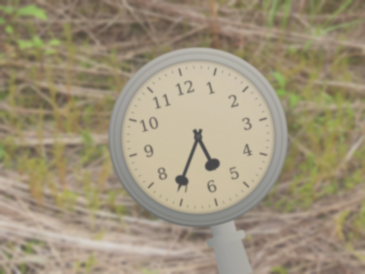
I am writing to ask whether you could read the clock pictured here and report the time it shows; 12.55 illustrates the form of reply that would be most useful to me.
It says 5.36
